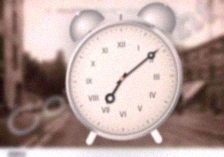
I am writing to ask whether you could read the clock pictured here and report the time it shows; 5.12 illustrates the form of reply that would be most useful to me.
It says 7.09
